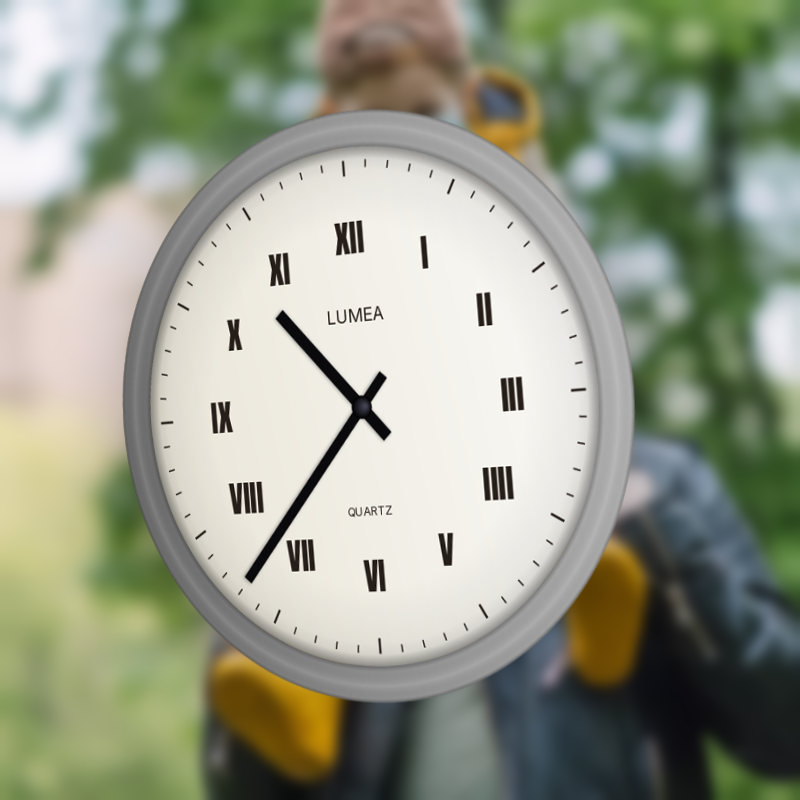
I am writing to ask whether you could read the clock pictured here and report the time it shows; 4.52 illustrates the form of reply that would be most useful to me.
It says 10.37
